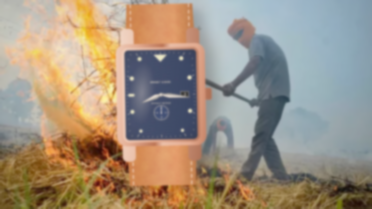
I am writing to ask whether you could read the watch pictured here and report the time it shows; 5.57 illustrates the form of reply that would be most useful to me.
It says 8.16
